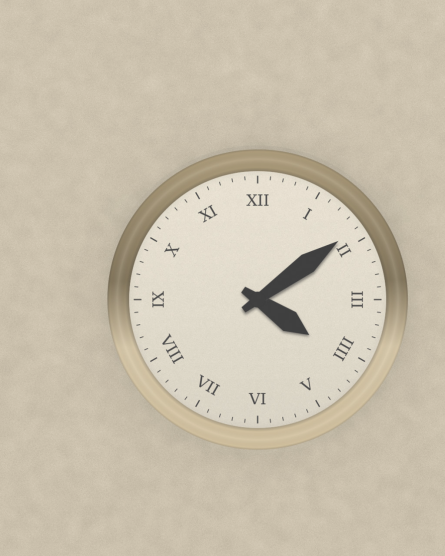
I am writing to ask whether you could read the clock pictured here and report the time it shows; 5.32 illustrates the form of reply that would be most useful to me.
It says 4.09
